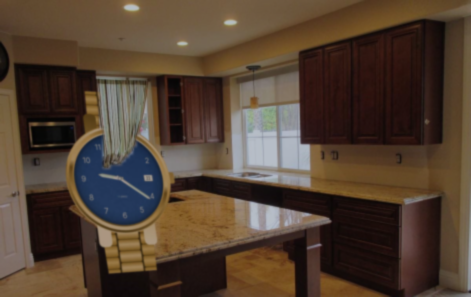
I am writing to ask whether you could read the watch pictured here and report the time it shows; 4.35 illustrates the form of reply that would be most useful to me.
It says 9.21
